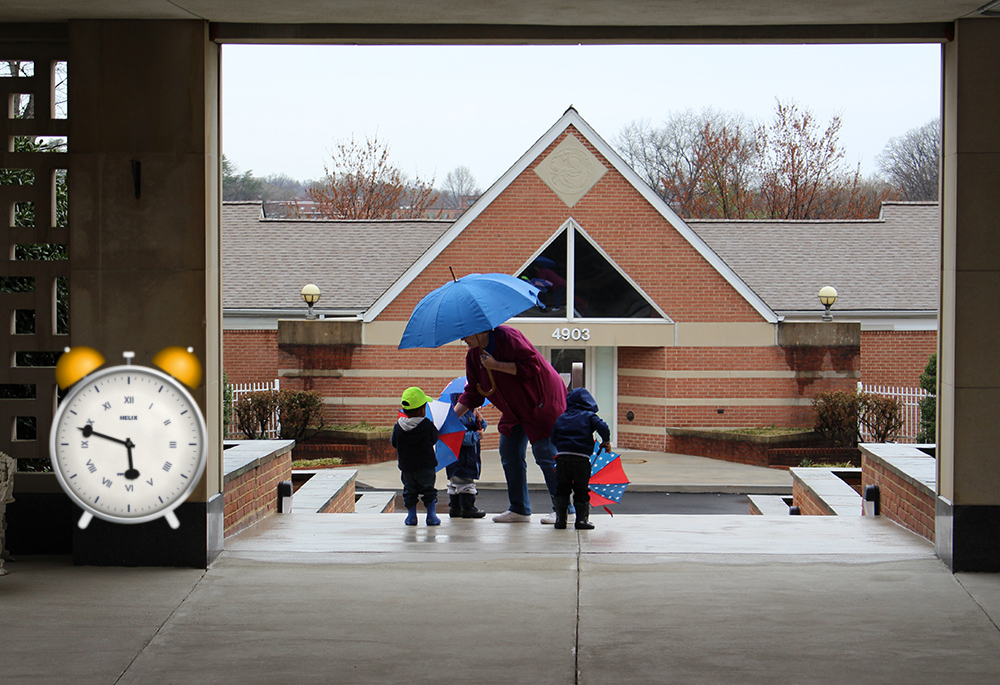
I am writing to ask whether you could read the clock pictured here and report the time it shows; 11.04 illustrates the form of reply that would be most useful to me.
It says 5.48
